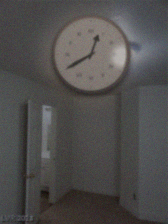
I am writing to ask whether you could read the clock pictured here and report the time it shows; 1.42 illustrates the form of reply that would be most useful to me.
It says 12.40
